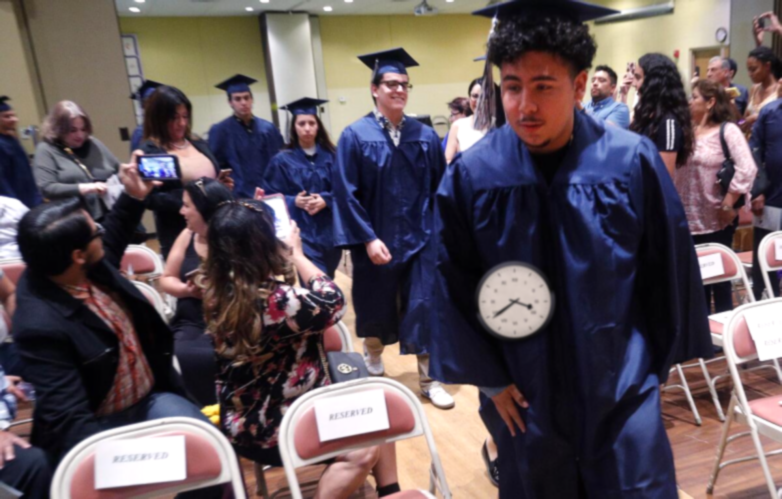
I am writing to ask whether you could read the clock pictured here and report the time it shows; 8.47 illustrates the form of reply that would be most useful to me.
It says 3.39
